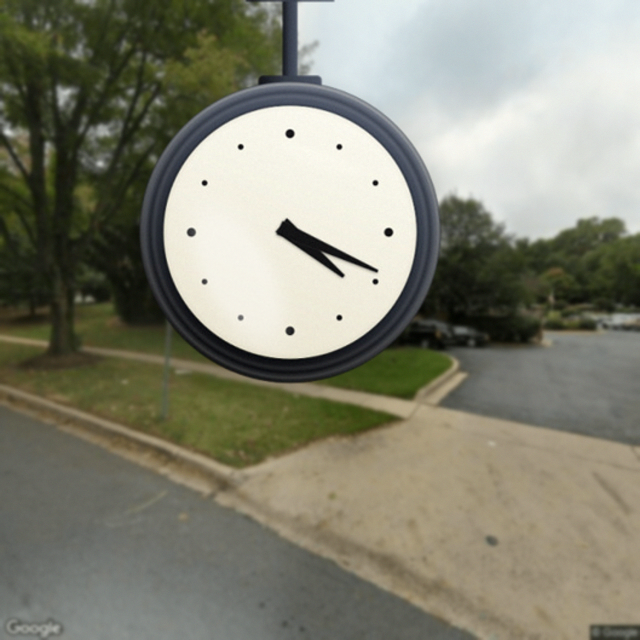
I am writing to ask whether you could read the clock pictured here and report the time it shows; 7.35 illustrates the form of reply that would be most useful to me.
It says 4.19
